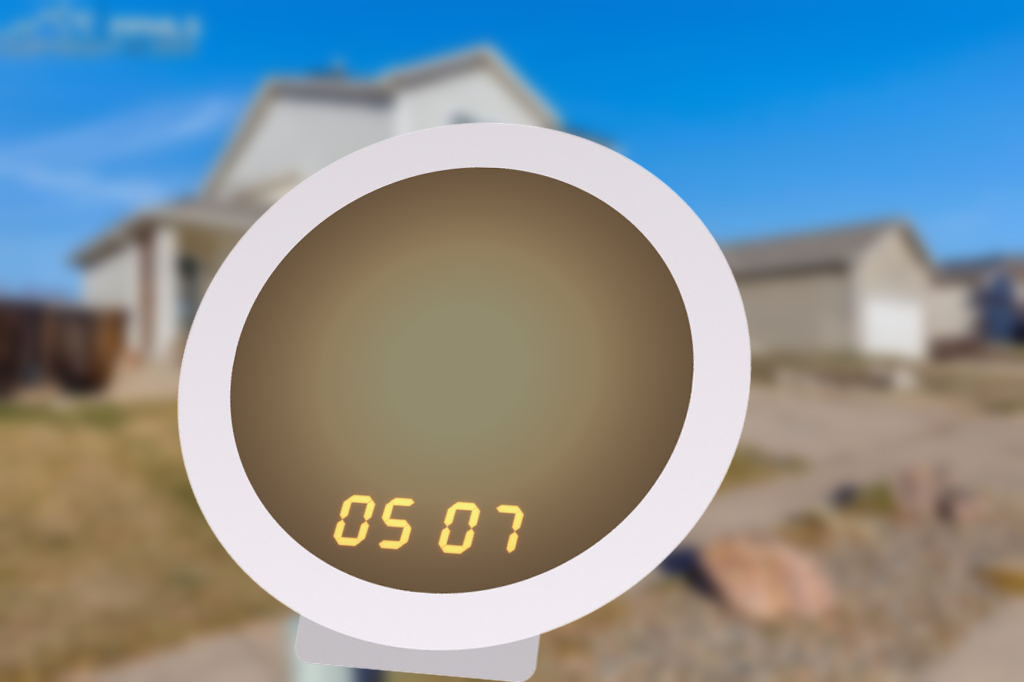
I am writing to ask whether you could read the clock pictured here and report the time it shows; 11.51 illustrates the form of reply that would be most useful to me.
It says 5.07
